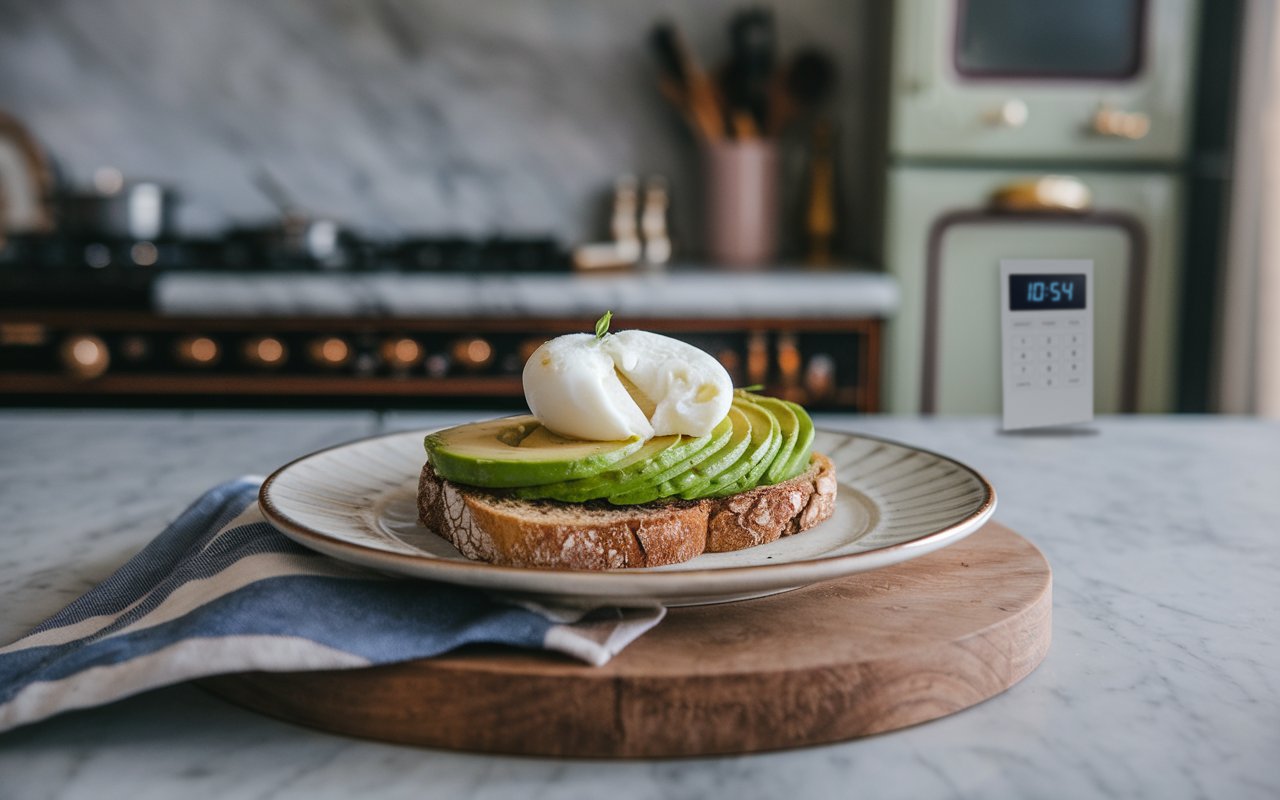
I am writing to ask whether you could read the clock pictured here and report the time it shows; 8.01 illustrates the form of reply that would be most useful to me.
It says 10.54
